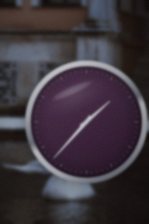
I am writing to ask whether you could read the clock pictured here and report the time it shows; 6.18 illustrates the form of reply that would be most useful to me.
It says 1.37
